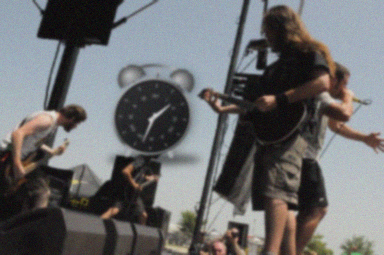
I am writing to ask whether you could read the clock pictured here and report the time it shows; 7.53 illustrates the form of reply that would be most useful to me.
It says 1.33
